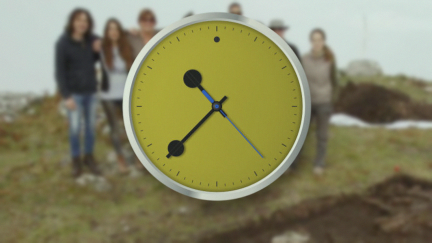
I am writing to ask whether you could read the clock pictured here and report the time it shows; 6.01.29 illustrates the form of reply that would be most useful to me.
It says 10.37.23
